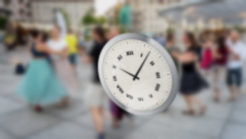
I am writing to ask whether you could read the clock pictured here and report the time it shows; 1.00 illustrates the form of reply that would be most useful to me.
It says 10.07
